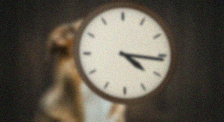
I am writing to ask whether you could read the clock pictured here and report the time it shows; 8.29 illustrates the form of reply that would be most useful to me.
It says 4.16
